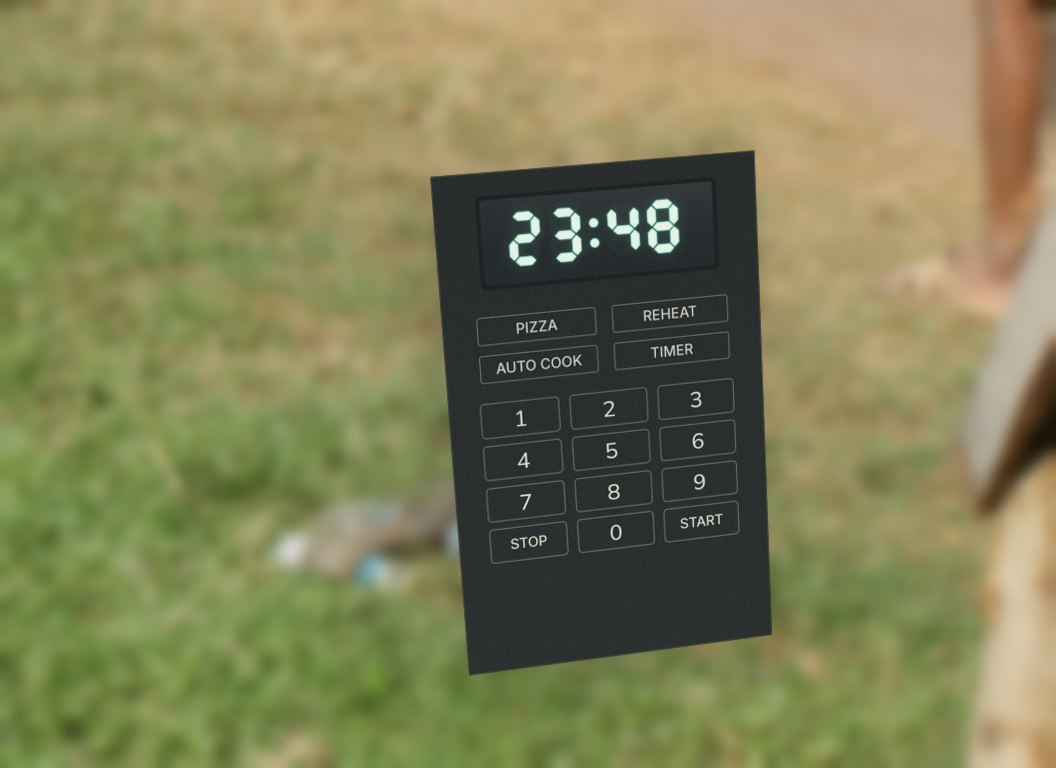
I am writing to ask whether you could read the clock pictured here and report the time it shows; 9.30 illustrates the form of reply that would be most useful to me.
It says 23.48
